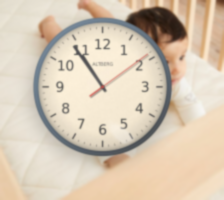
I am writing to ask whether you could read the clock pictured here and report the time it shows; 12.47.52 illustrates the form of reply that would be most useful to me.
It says 10.54.09
